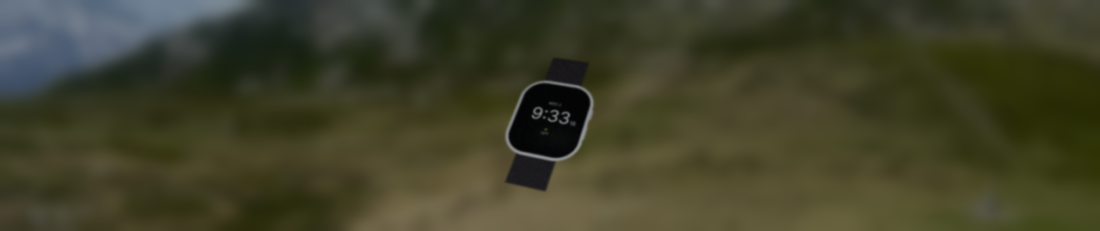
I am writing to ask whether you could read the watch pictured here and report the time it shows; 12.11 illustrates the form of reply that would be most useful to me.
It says 9.33
